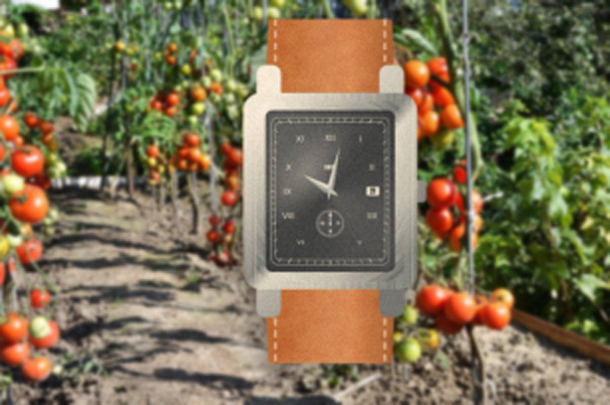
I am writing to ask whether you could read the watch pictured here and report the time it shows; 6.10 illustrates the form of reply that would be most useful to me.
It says 10.02
